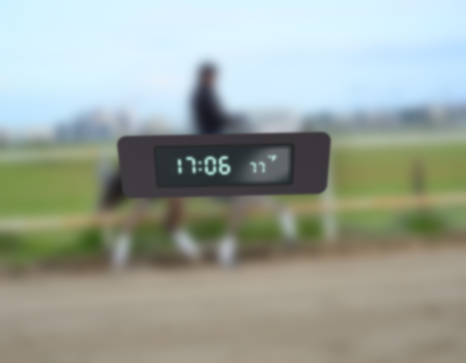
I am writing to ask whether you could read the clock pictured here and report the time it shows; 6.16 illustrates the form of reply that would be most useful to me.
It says 17.06
